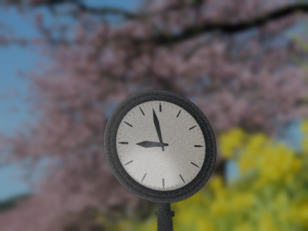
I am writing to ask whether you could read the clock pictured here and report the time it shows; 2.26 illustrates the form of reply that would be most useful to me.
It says 8.58
